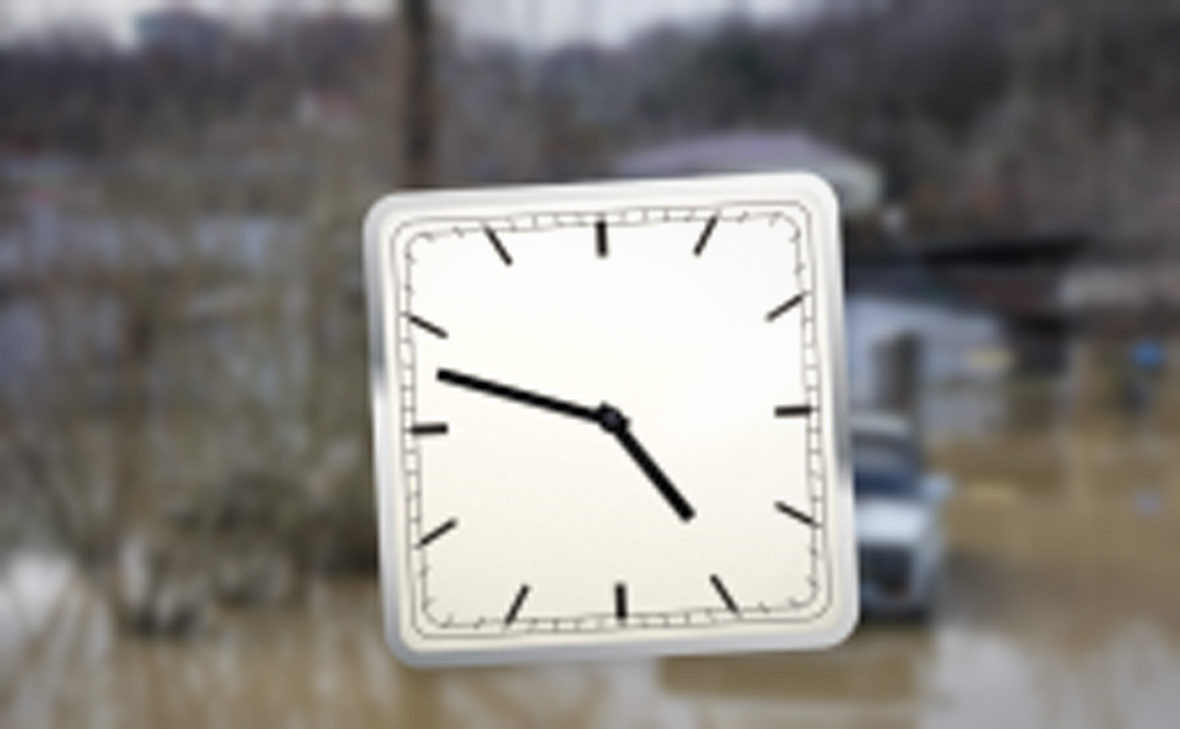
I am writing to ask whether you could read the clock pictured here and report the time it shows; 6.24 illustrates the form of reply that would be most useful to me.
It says 4.48
